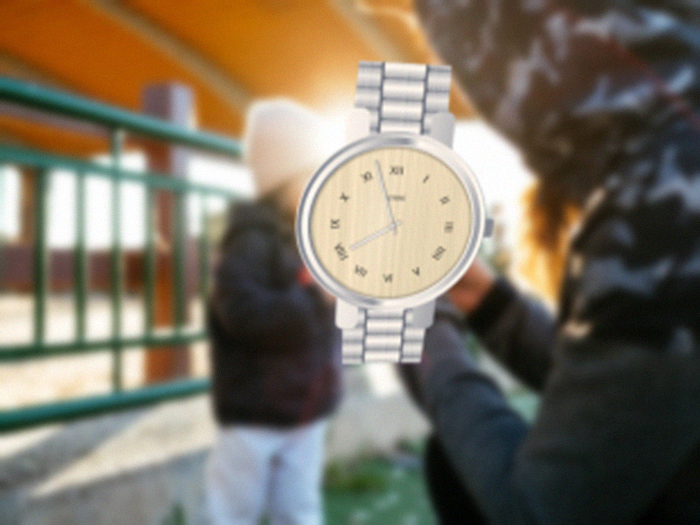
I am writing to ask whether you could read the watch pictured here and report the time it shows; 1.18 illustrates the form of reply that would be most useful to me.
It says 7.57
